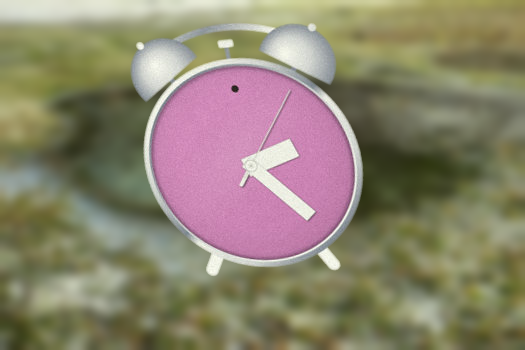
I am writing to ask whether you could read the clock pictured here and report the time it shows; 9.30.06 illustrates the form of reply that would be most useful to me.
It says 2.23.06
